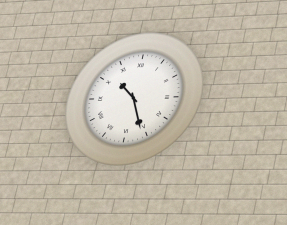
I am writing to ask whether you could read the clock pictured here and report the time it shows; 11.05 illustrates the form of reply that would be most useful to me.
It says 10.26
